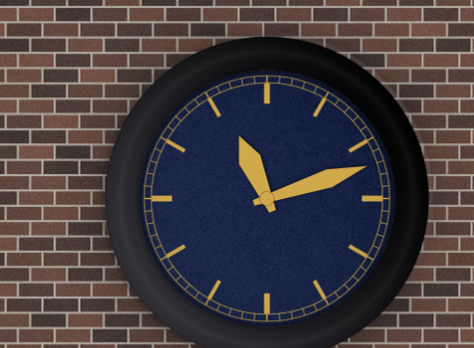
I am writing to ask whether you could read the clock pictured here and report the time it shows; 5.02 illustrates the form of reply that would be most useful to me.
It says 11.12
